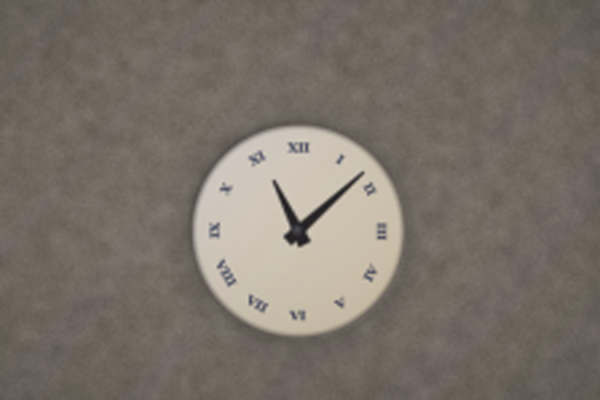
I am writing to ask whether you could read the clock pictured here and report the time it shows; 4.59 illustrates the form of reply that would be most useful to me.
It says 11.08
